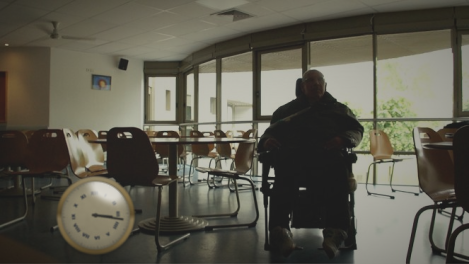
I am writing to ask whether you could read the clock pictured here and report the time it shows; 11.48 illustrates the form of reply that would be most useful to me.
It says 3.17
